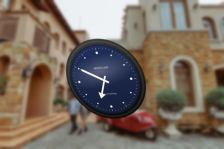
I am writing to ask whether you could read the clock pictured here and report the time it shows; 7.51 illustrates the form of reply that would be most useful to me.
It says 6.50
